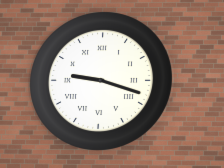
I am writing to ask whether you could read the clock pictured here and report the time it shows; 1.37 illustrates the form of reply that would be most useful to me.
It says 9.18
